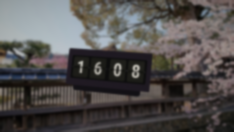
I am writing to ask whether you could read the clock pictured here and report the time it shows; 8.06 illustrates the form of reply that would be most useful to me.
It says 16.08
